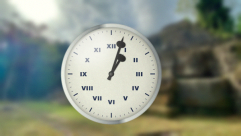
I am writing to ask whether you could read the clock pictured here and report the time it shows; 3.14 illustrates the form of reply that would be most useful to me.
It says 1.03
